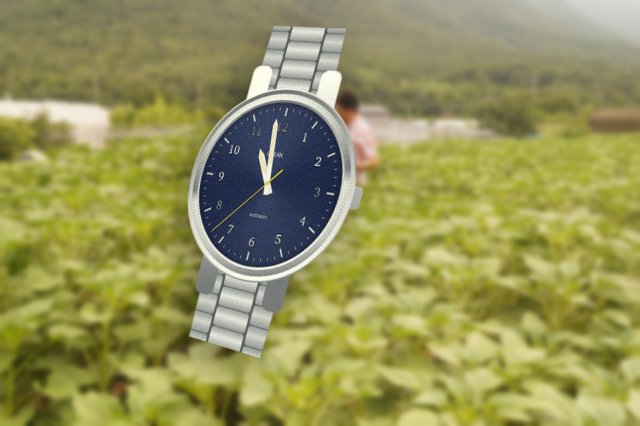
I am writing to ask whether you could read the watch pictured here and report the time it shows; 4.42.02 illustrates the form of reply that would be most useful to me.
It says 10.58.37
